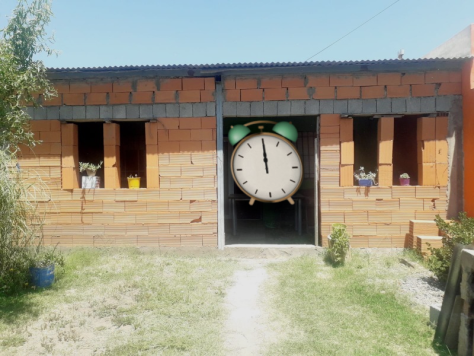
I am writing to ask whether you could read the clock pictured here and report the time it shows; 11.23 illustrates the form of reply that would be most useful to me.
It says 12.00
